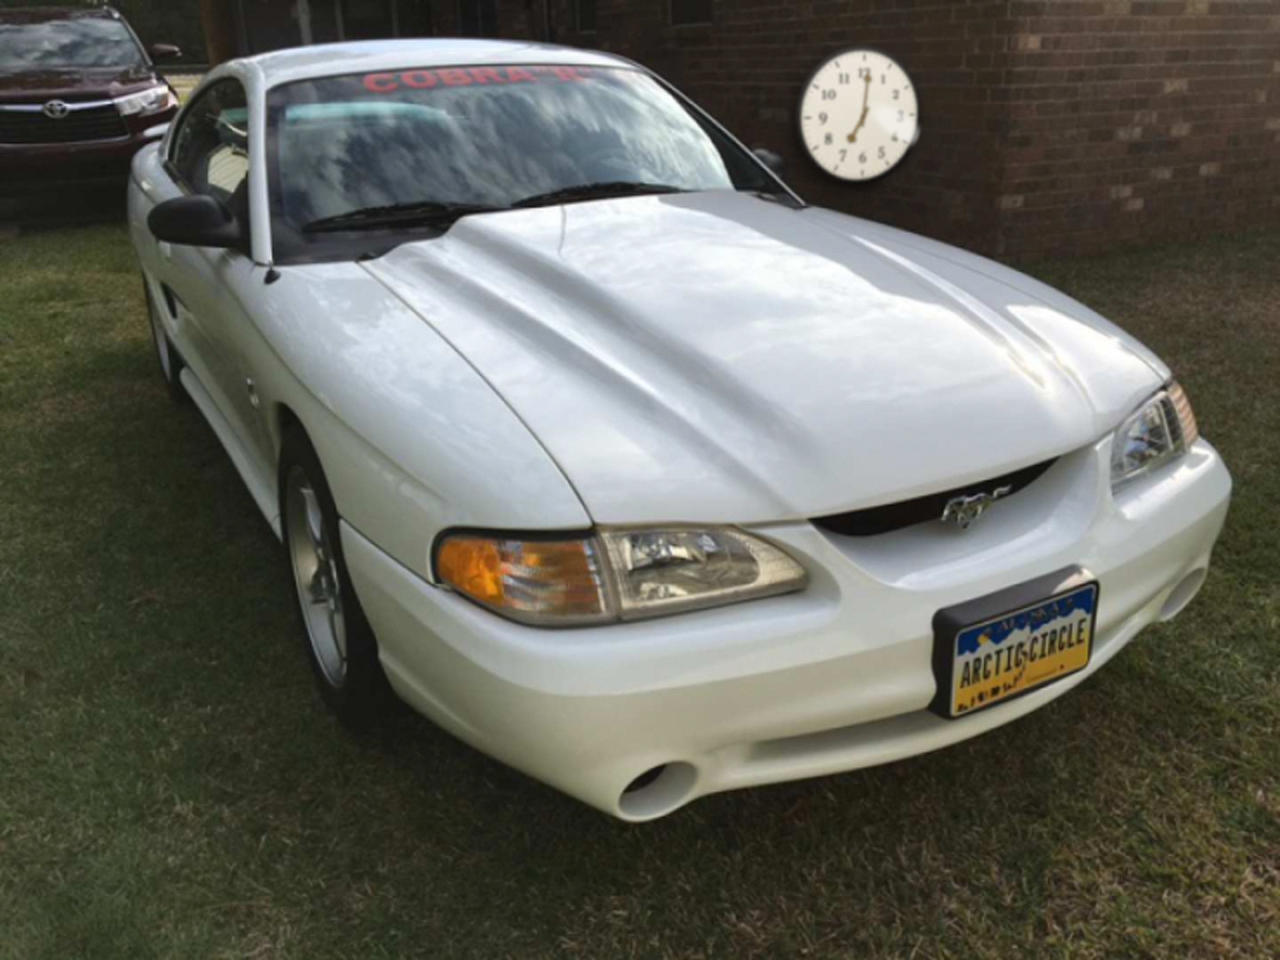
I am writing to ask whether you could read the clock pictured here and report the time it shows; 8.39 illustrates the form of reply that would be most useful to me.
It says 7.01
